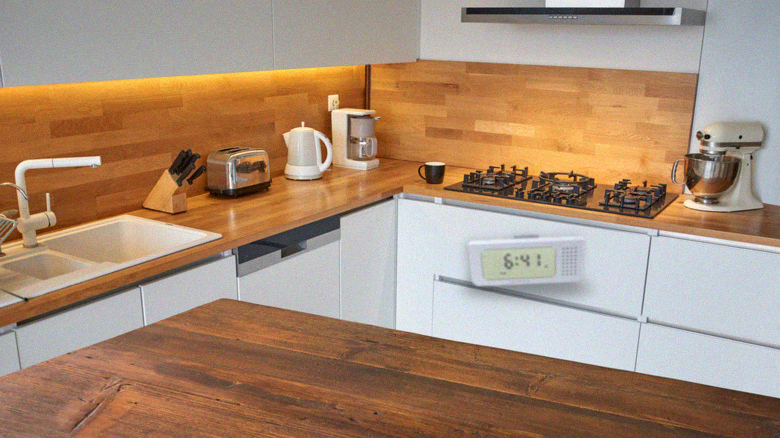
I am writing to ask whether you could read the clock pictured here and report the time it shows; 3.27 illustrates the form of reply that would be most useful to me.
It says 6.41
